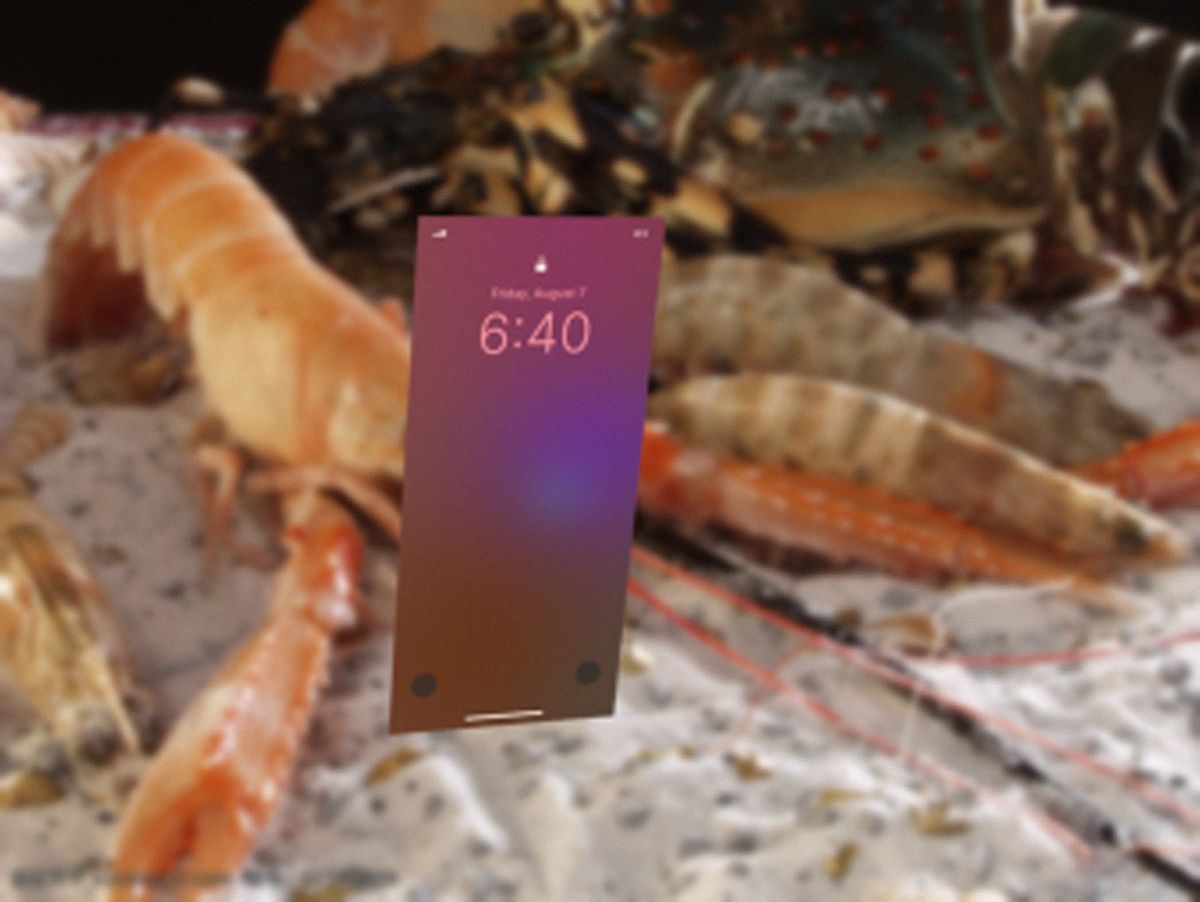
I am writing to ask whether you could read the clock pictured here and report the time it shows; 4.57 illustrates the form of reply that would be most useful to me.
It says 6.40
